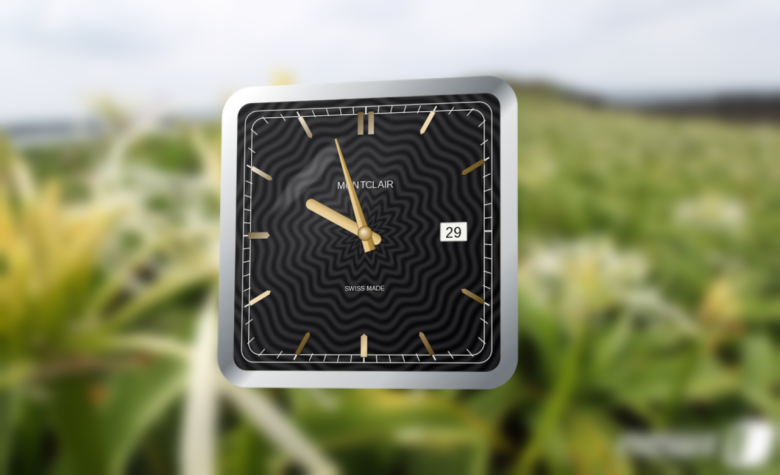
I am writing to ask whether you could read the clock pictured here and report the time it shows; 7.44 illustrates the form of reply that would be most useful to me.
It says 9.57
